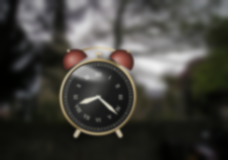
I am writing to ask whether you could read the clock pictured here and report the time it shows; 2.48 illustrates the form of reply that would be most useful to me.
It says 8.22
